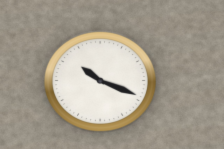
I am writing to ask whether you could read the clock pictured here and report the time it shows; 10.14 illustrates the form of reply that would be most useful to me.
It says 10.19
